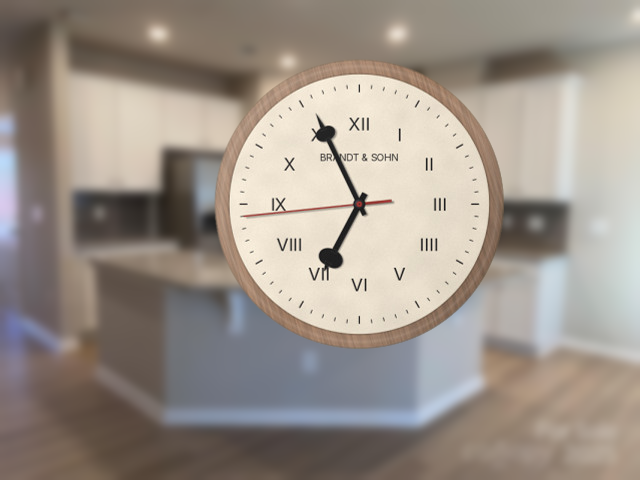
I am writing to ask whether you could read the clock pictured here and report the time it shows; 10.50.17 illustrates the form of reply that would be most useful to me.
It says 6.55.44
